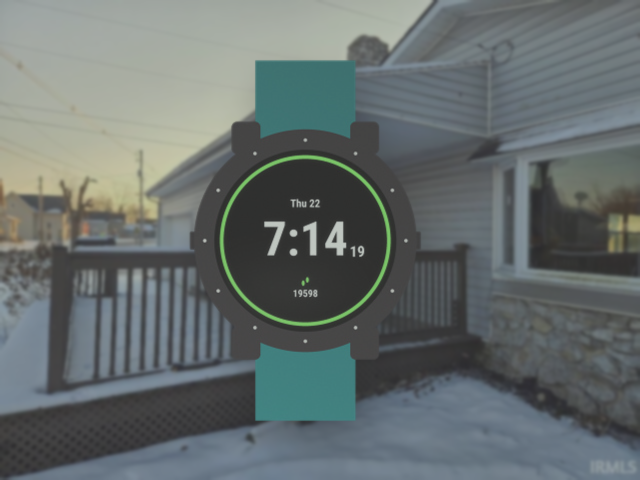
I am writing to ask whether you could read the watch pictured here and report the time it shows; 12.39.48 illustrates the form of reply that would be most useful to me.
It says 7.14.19
